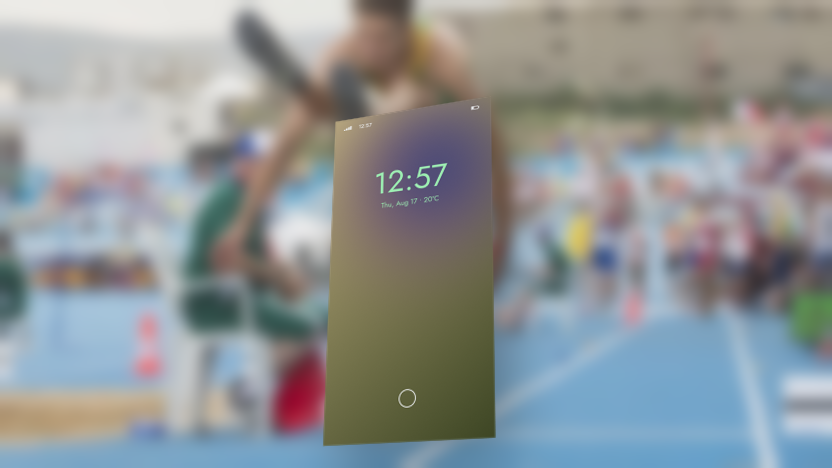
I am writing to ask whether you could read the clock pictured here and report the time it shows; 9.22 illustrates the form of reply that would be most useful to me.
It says 12.57
